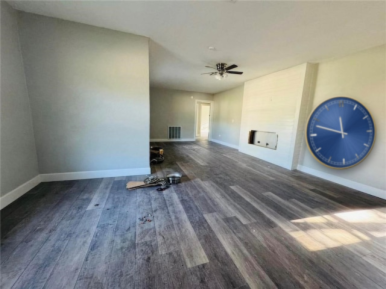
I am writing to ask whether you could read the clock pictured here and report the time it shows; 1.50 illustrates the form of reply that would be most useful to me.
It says 11.48
